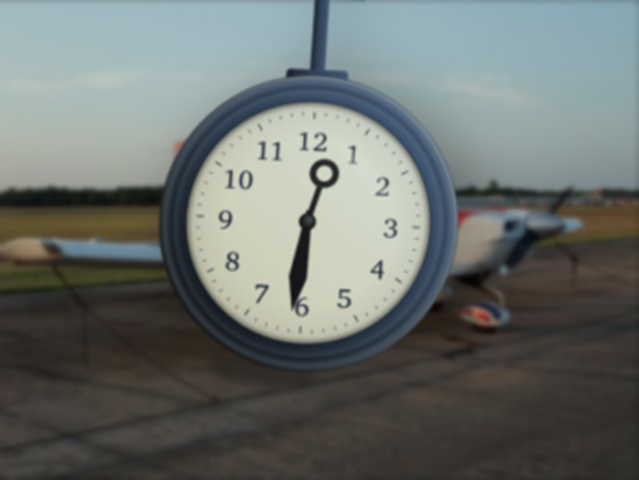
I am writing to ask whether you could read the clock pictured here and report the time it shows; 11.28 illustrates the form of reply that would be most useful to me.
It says 12.31
